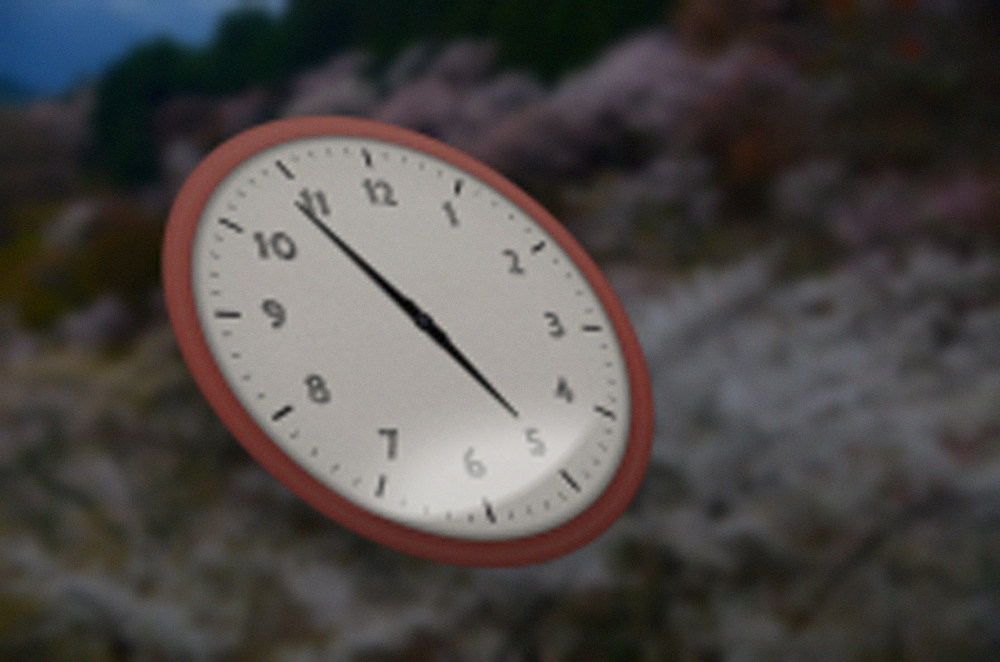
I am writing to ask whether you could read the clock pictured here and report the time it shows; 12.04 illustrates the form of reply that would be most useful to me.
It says 4.54
